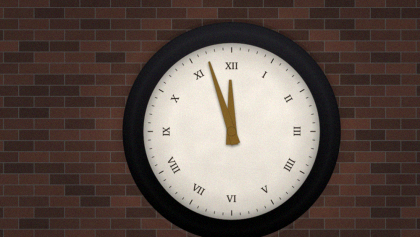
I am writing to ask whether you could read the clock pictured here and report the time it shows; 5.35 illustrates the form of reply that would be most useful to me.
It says 11.57
